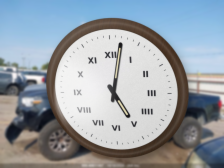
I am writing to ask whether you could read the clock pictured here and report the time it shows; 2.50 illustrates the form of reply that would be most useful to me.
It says 5.02
